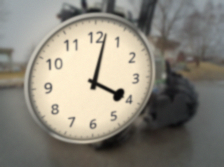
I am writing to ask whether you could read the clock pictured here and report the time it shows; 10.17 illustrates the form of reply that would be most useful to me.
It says 4.02
